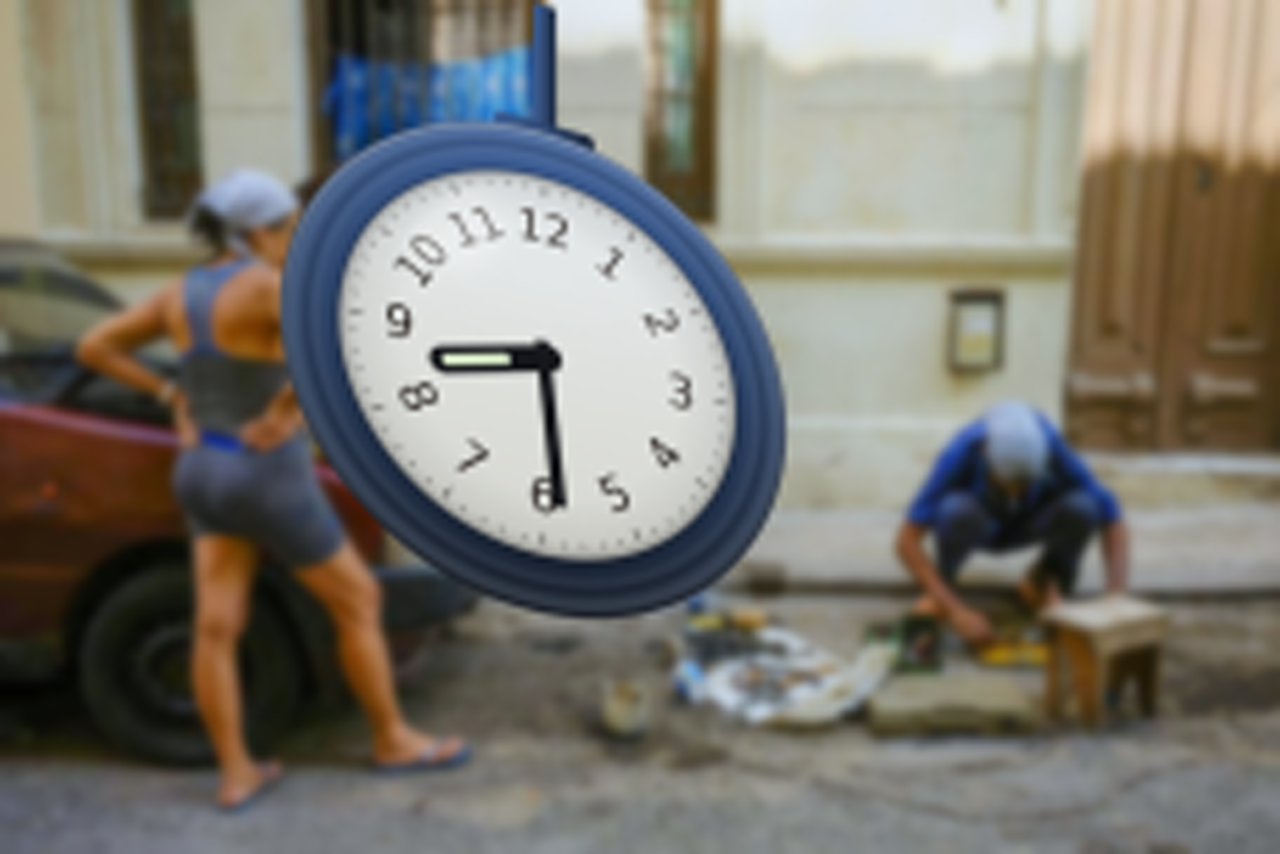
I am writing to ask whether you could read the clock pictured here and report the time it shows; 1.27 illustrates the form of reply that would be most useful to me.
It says 8.29
